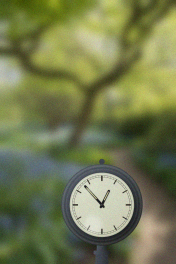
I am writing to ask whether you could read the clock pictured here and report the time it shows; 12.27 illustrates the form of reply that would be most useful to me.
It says 12.53
